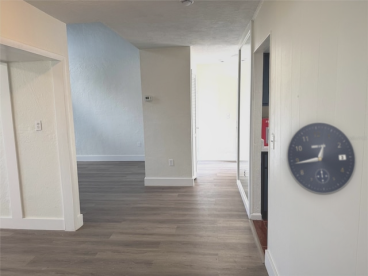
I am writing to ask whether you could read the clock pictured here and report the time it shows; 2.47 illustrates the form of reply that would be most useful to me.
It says 12.44
